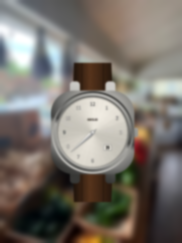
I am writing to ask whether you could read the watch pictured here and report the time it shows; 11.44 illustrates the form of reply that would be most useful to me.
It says 7.38
